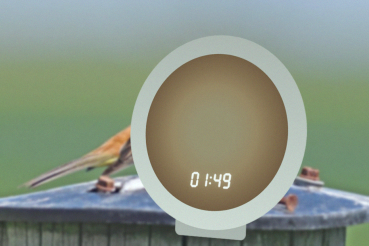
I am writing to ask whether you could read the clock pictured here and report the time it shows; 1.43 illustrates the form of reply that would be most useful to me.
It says 1.49
